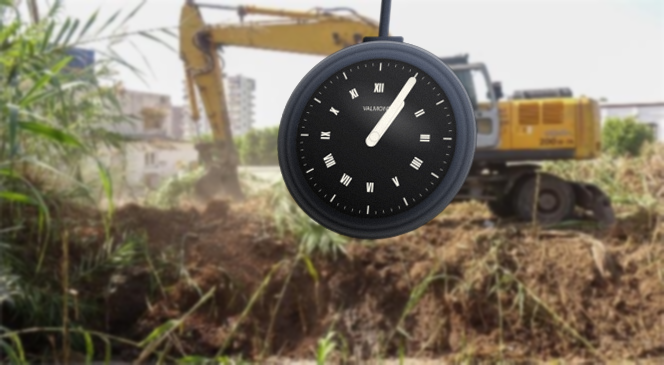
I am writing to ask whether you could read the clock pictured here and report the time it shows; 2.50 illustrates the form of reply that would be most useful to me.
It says 1.05
